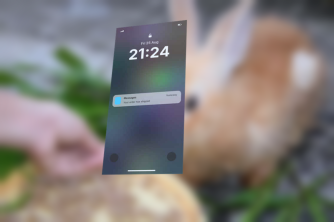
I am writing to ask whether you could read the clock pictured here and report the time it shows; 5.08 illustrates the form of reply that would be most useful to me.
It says 21.24
